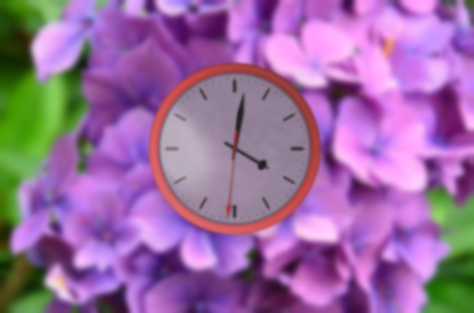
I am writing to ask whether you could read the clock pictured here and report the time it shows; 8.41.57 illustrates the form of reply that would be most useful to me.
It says 4.01.31
